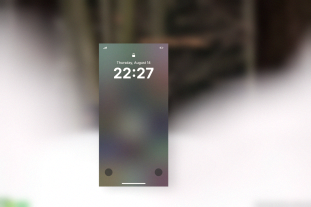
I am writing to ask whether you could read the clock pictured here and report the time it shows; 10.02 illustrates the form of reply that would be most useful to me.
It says 22.27
